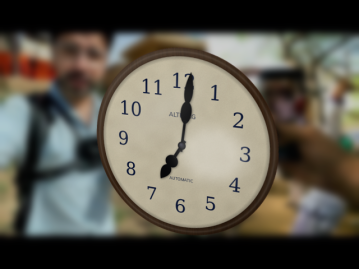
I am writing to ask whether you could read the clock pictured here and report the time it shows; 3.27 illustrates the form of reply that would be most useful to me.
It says 7.01
